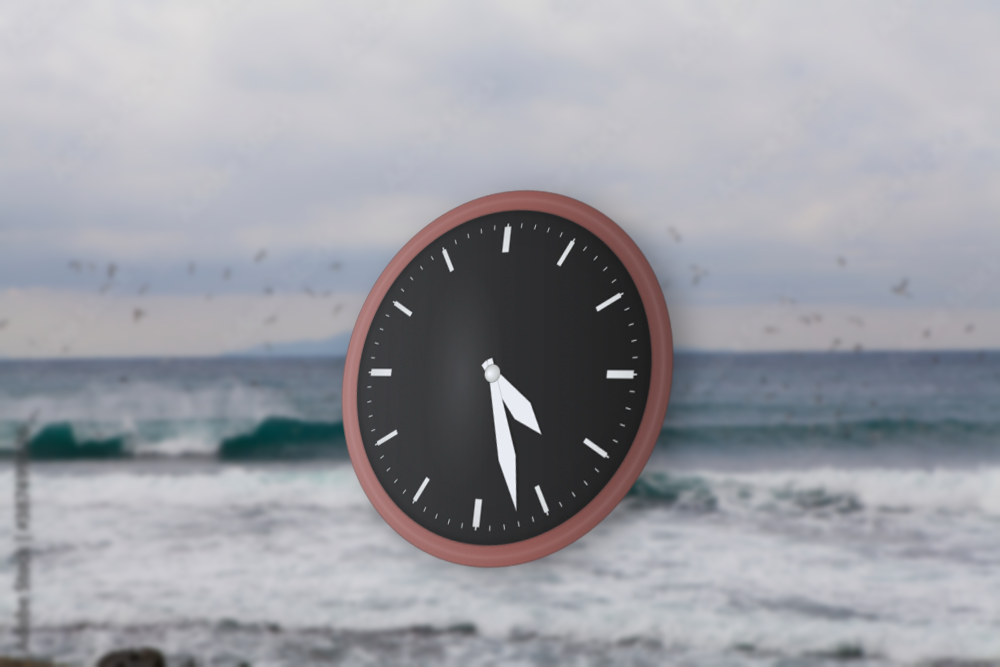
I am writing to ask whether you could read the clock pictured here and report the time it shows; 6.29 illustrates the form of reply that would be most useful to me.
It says 4.27
